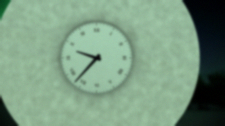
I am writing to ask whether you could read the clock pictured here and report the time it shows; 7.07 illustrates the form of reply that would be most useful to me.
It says 9.37
